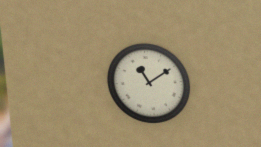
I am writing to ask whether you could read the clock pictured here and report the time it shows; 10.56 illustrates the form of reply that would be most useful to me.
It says 11.10
